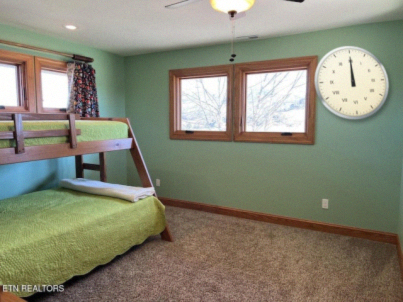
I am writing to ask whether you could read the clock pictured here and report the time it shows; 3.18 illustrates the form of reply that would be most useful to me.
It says 12.00
